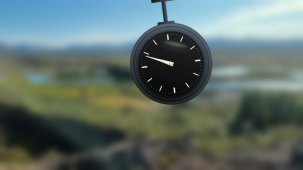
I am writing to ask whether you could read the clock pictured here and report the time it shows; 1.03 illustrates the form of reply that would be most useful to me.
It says 9.49
